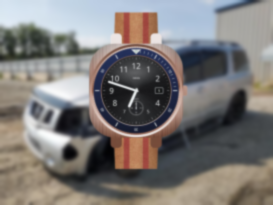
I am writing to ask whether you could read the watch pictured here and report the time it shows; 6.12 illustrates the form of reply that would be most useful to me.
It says 6.48
